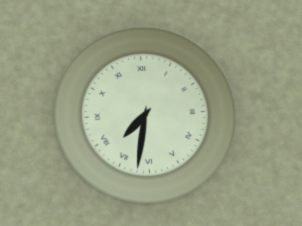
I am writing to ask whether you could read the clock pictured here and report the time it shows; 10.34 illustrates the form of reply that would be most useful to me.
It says 7.32
